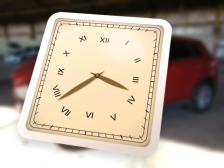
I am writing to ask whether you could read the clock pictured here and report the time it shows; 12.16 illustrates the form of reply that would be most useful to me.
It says 3.38
